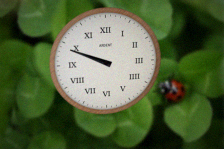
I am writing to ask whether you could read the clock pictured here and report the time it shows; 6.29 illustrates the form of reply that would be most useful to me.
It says 9.49
